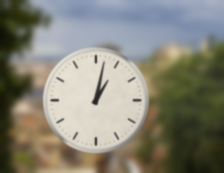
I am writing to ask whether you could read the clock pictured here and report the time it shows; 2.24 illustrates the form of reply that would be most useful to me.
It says 1.02
